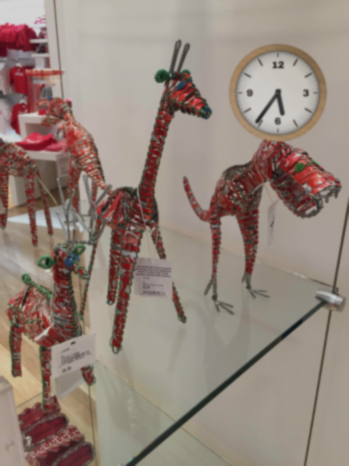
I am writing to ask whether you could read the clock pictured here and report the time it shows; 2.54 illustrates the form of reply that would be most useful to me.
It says 5.36
